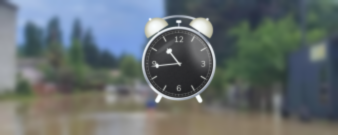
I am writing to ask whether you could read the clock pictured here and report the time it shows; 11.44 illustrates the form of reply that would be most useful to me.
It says 10.44
